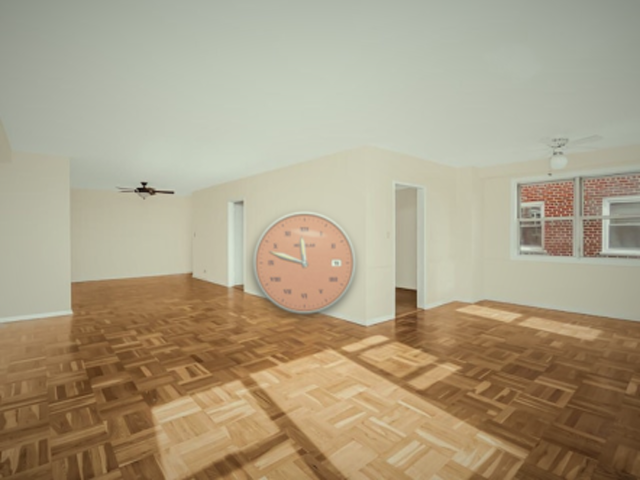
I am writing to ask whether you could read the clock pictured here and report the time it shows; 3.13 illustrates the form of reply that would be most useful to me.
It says 11.48
